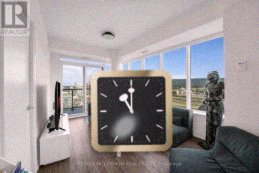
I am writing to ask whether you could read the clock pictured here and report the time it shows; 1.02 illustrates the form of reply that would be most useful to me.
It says 11.00
